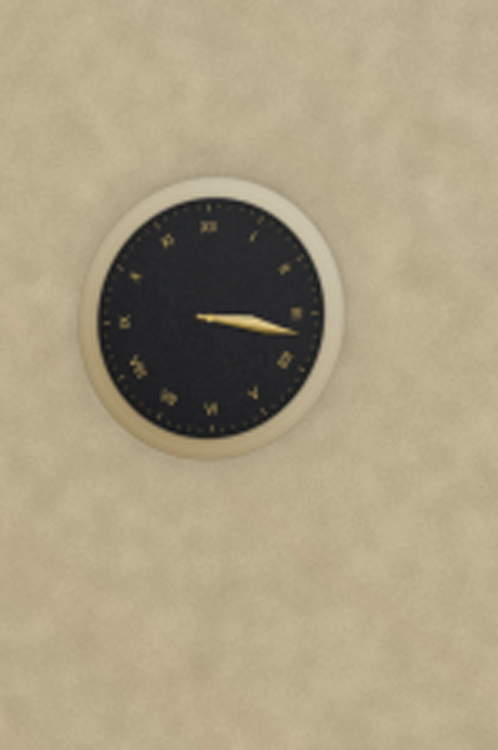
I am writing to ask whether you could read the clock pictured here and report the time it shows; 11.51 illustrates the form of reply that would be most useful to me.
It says 3.17
